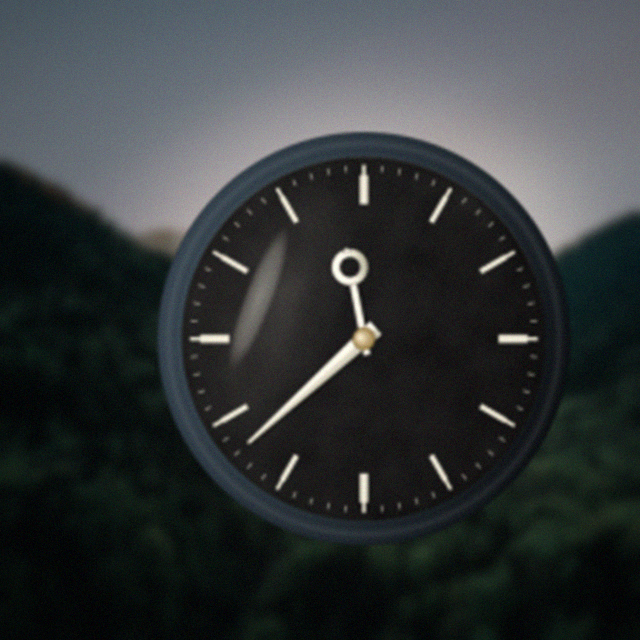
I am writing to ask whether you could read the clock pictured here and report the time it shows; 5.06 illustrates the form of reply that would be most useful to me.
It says 11.38
